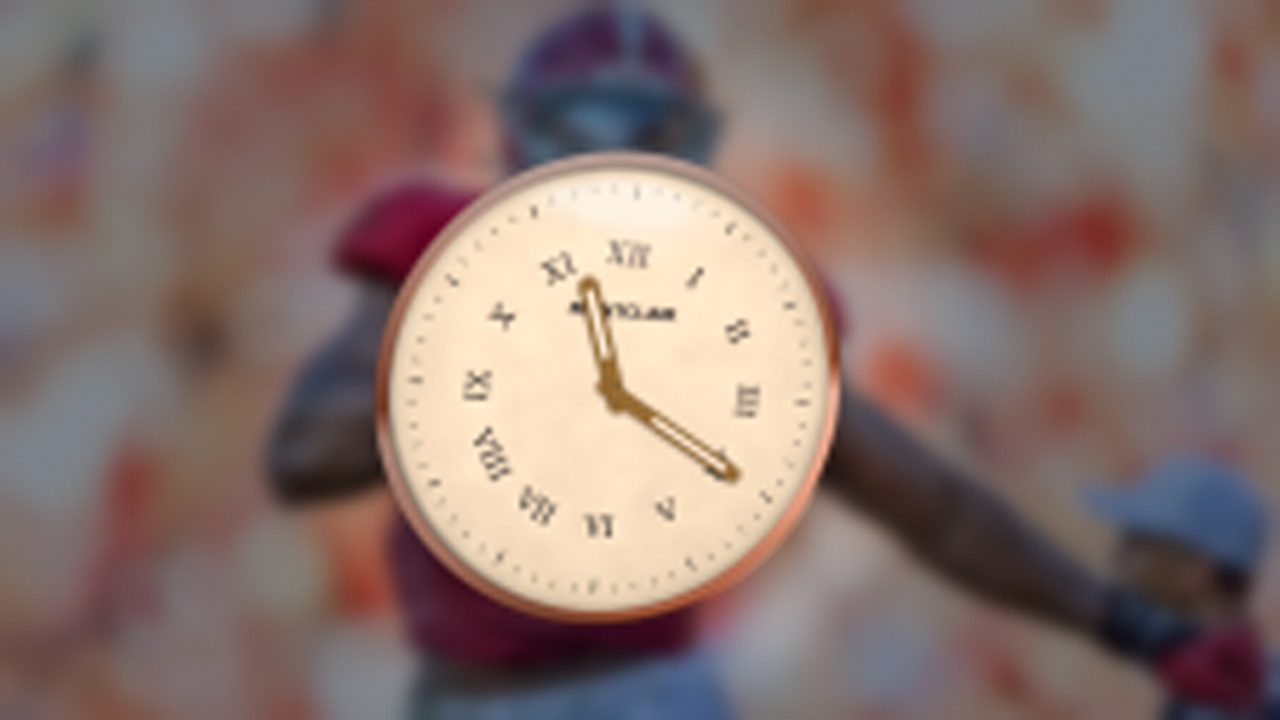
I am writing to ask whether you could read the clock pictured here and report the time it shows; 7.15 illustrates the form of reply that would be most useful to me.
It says 11.20
